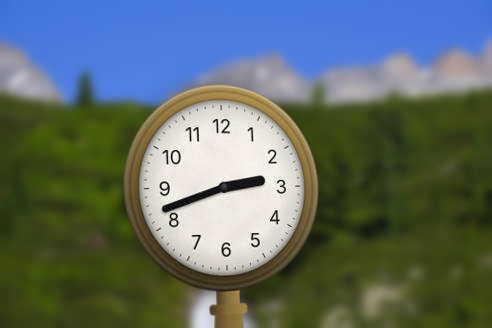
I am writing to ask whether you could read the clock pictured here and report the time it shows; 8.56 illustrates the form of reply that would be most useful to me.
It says 2.42
